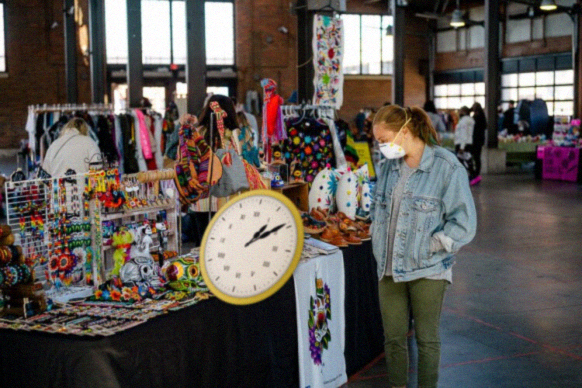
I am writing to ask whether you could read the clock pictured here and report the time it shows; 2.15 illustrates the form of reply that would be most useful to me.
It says 1.09
